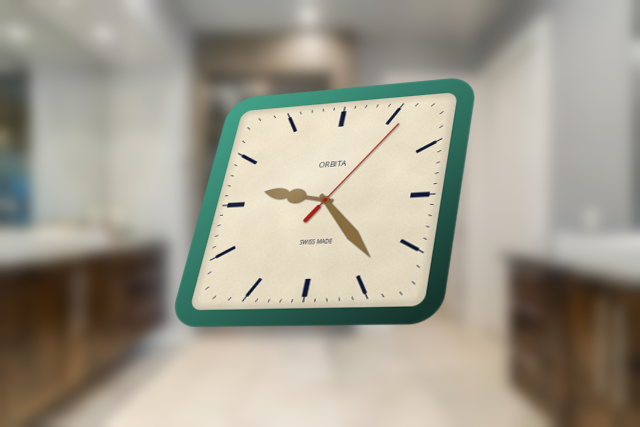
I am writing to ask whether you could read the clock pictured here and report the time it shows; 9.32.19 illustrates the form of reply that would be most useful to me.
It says 9.23.06
